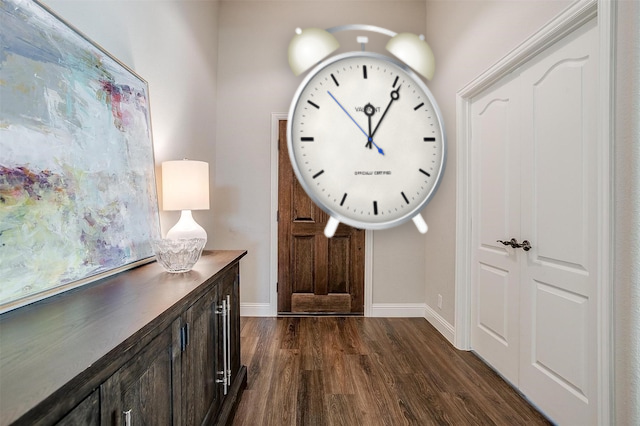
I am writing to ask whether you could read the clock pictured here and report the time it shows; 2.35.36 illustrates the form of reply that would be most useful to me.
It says 12.05.53
